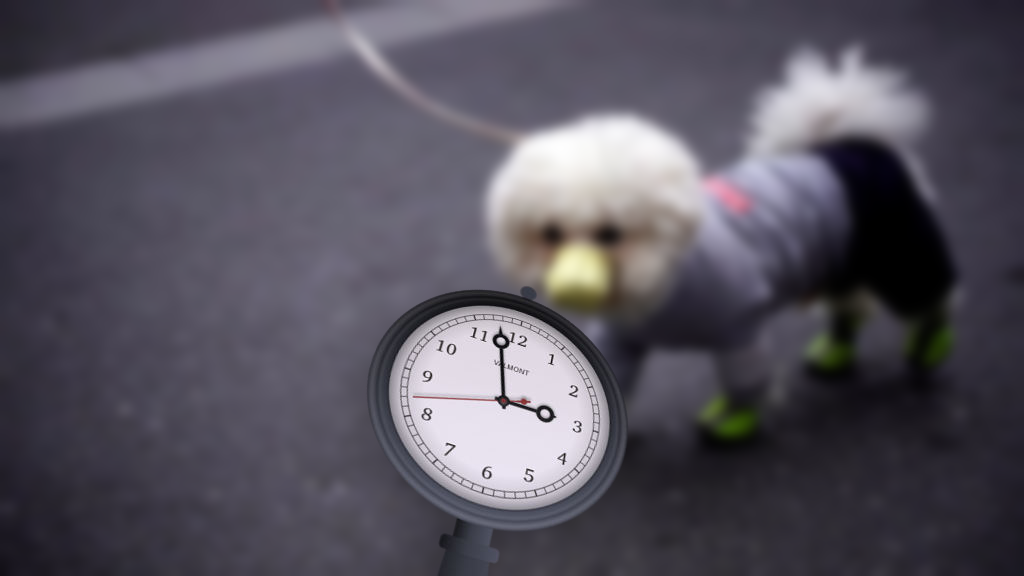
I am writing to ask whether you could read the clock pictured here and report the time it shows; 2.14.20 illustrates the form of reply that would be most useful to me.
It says 2.57.42
